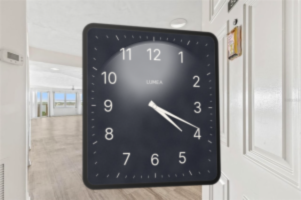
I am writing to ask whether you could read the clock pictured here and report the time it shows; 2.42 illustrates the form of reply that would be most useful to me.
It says 4.19
